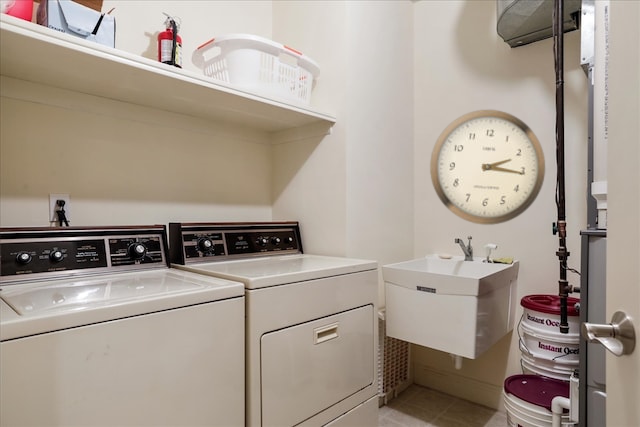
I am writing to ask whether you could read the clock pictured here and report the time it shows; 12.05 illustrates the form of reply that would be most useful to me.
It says 2.16
